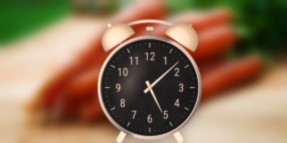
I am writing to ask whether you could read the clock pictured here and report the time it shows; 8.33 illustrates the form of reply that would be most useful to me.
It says 5.08
